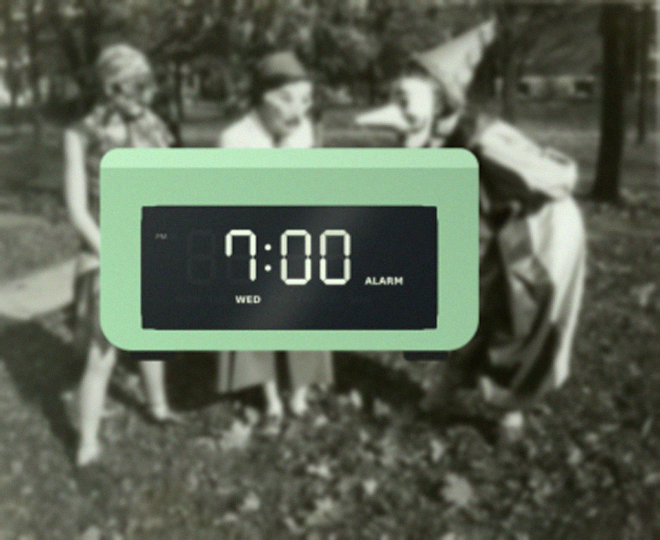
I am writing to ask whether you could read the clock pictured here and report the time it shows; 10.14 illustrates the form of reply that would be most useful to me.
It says 7.00
